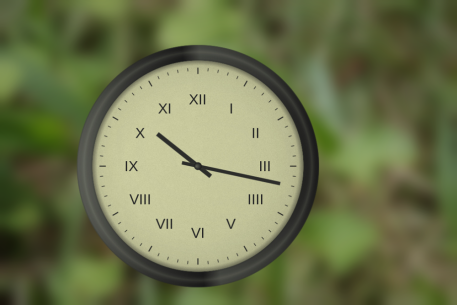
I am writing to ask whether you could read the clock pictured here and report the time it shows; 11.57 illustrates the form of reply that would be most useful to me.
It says 10.17
